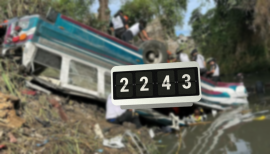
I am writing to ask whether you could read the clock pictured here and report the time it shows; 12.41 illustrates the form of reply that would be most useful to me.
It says 22.43
